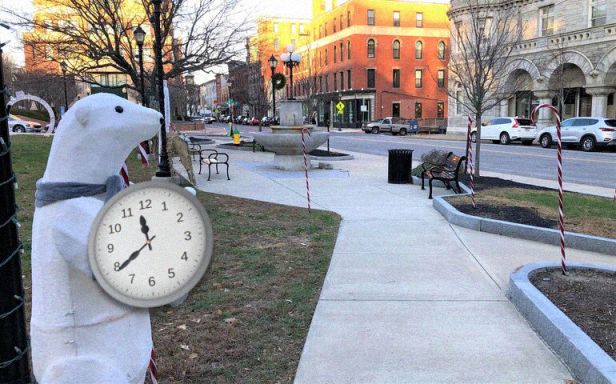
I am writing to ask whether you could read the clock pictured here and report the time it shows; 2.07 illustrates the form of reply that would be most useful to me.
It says 11.39
